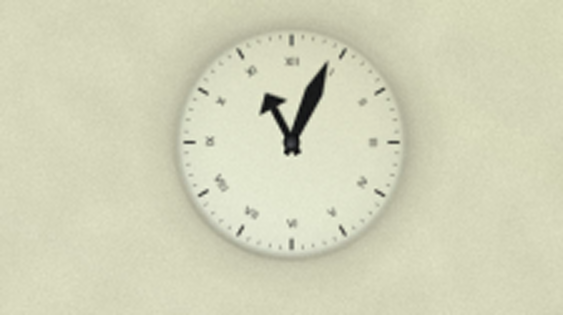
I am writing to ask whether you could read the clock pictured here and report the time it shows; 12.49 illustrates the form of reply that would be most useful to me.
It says 11.04
